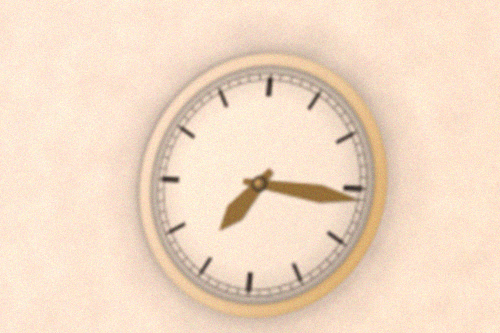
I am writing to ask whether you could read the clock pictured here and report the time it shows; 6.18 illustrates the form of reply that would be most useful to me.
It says 7.16
